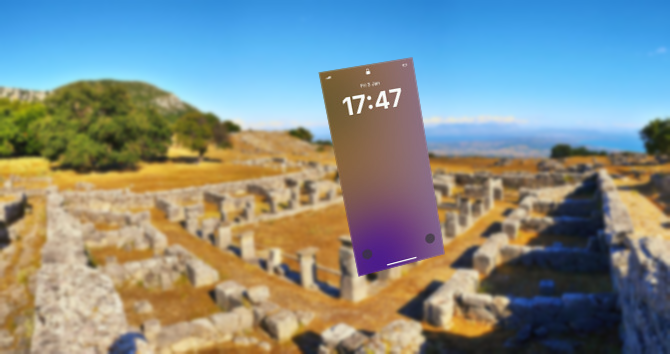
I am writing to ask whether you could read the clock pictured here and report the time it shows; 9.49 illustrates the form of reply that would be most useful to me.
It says 17.47
